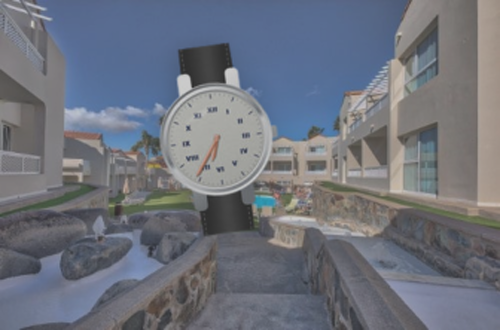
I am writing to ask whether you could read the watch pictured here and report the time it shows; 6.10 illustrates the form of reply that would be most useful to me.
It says 6.36
